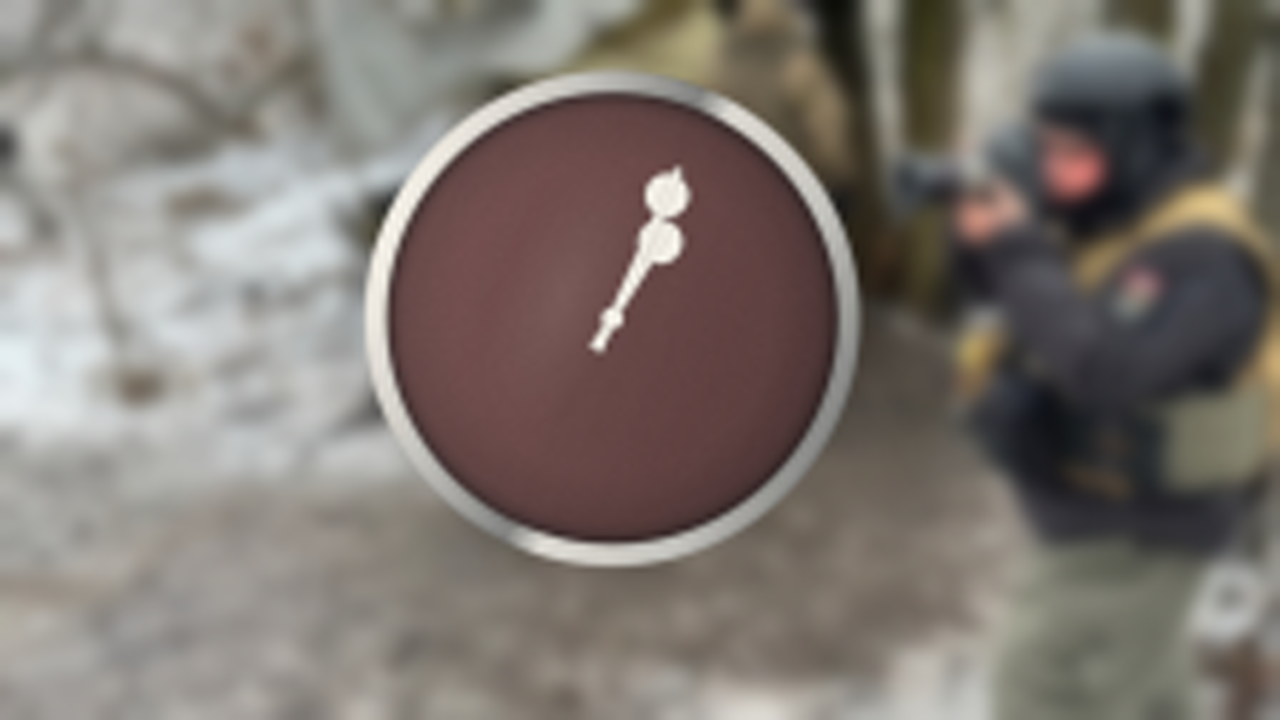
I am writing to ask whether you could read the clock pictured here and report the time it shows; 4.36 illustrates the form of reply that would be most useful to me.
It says 1.04
